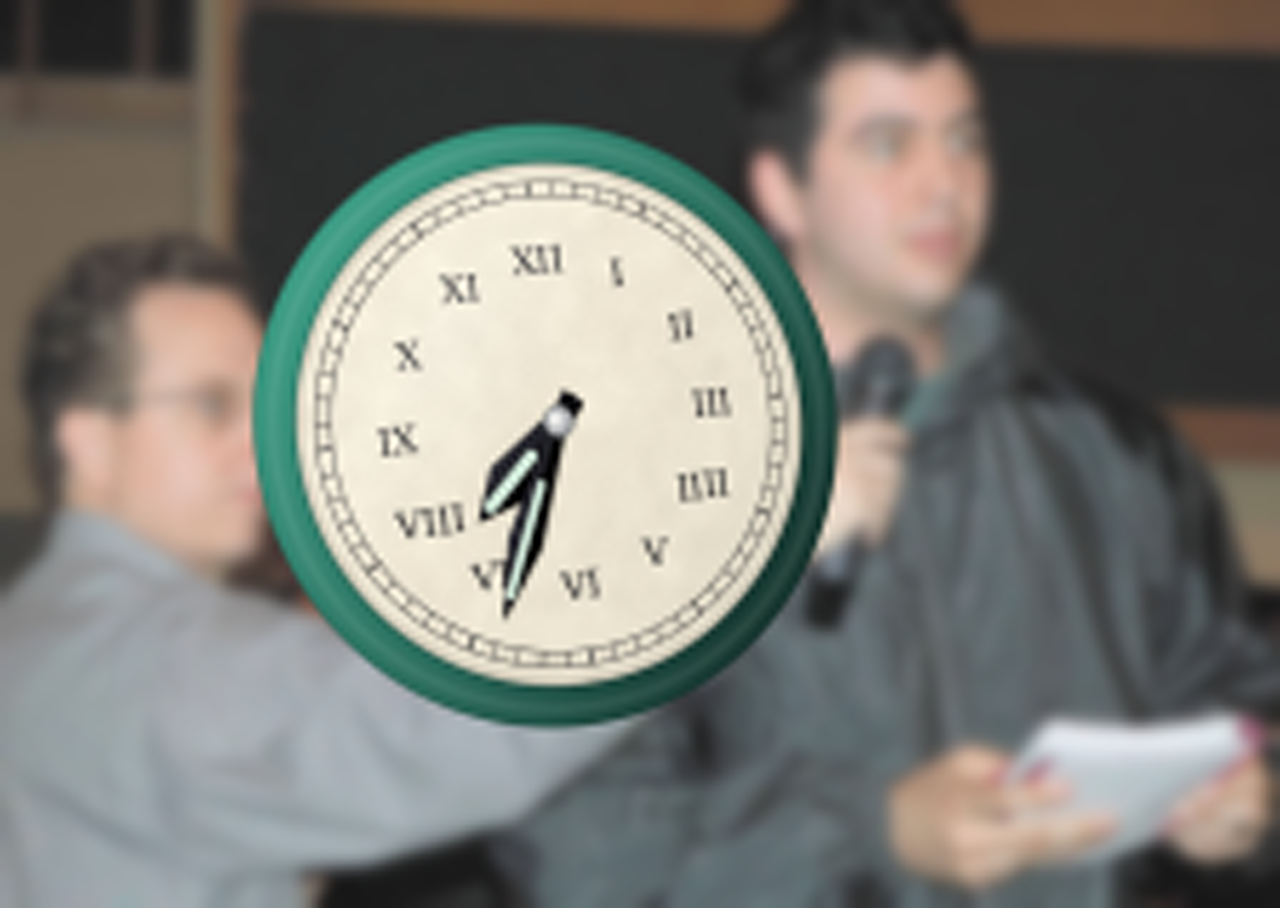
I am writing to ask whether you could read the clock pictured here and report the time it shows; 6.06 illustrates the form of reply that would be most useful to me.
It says 7.34
